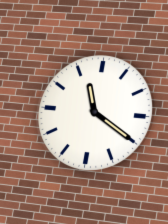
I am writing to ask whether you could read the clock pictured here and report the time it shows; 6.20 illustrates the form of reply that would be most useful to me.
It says 11.20
